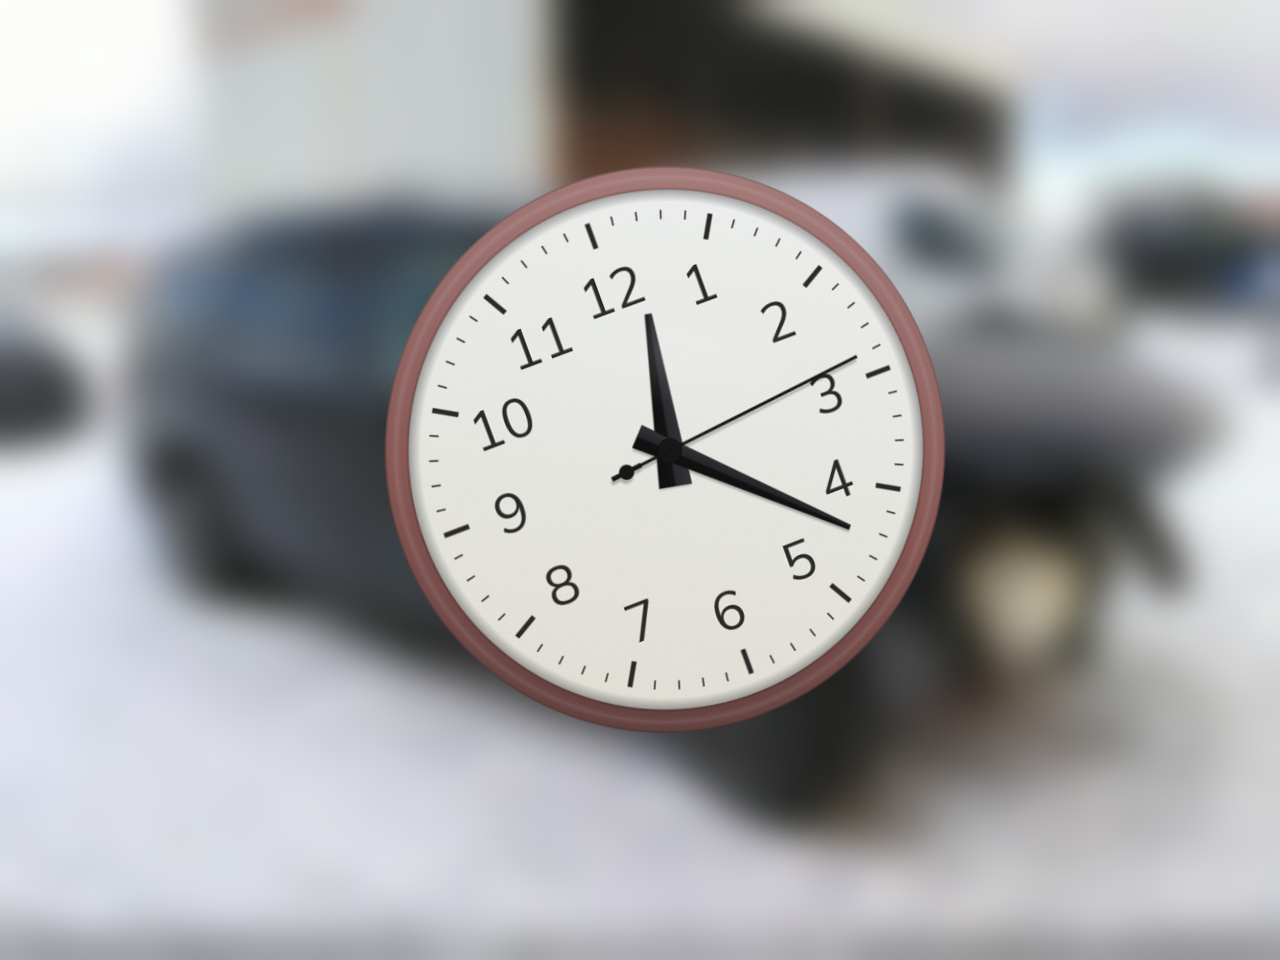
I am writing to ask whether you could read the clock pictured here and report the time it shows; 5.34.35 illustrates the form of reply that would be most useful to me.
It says 12.22.14
